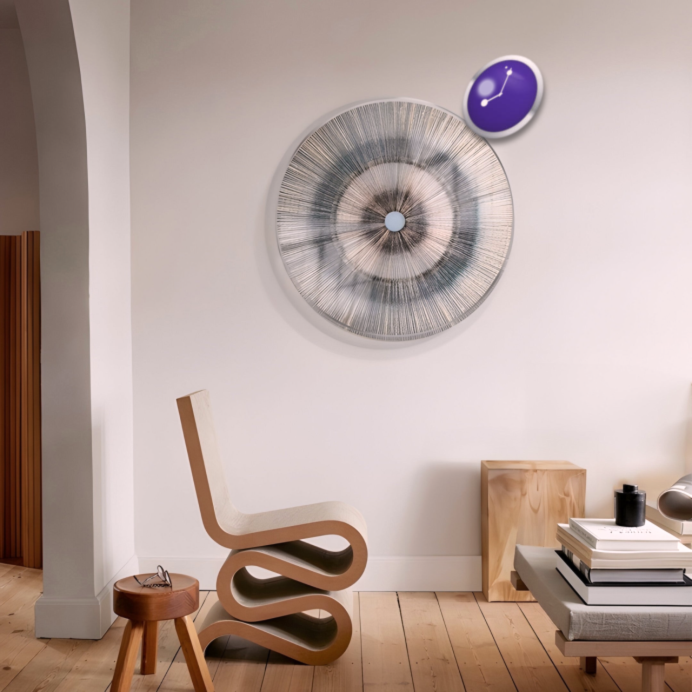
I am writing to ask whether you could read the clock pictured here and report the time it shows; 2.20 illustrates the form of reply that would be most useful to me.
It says 8.02
